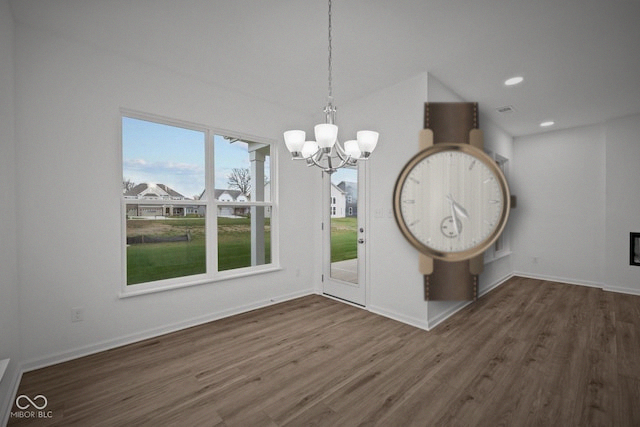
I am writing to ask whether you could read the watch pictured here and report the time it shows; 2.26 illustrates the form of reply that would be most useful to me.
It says 4.28
